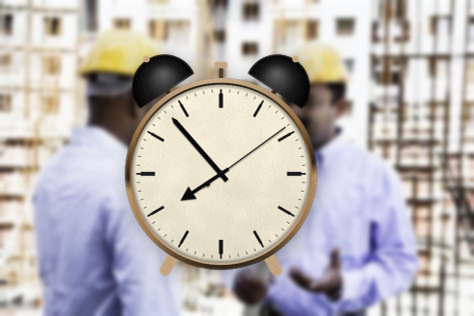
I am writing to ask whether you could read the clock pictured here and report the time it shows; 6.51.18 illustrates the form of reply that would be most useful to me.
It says 7.53.09
